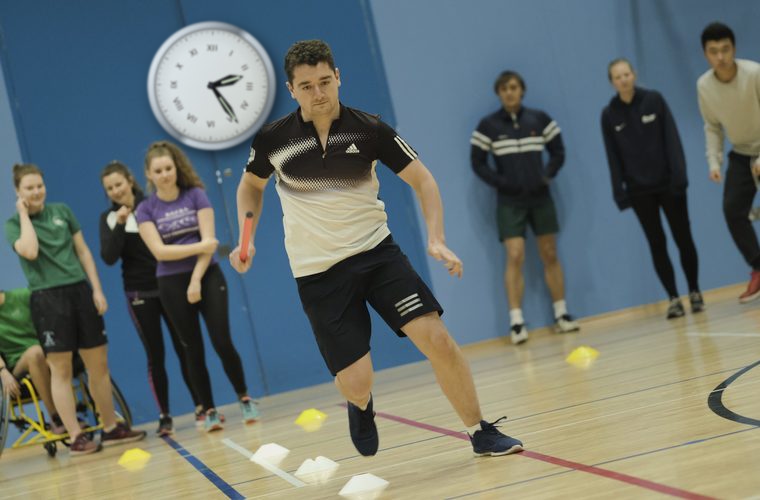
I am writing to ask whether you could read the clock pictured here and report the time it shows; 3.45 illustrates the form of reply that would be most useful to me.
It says 2.24
